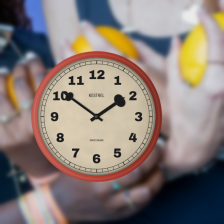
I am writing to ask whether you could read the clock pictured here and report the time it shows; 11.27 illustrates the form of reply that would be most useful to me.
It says 1.51
